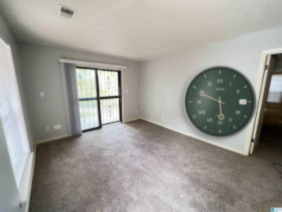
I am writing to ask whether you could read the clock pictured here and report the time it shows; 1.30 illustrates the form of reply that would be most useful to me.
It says 5.49
